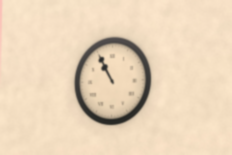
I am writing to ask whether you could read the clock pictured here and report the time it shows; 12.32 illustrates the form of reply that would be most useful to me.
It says 10.55
